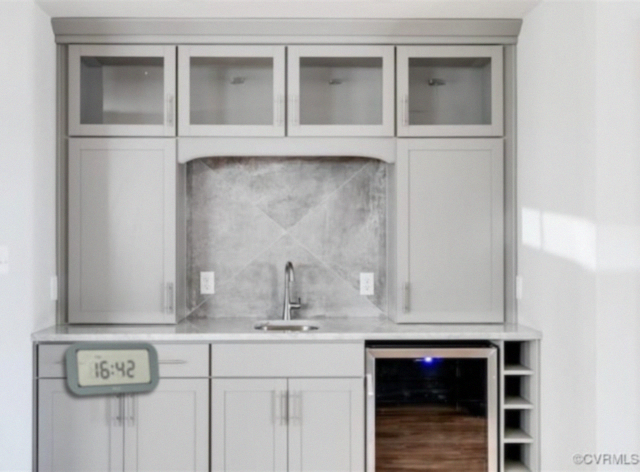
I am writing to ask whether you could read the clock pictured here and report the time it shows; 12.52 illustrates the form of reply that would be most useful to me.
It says 16.42
